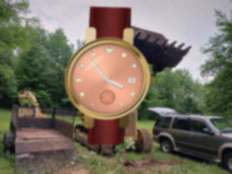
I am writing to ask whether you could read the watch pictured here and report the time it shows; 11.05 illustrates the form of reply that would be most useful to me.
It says 3.53
